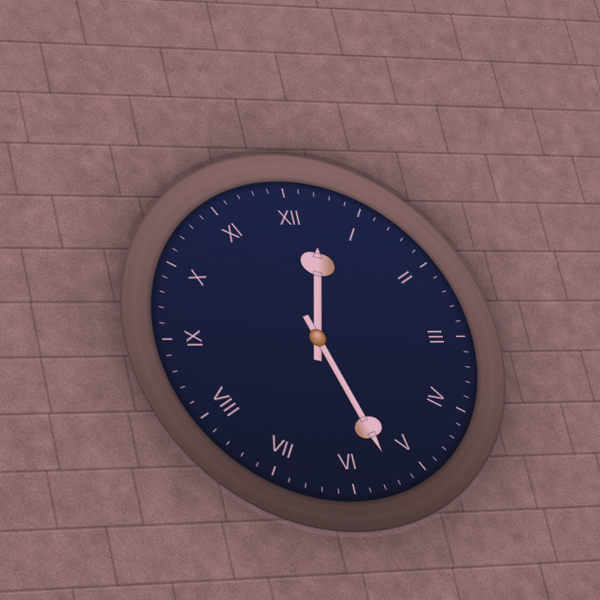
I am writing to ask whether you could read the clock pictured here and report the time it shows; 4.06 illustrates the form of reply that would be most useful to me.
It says 12.27
